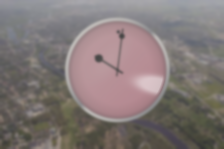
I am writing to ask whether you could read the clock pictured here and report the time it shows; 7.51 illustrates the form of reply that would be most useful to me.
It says 10.01
